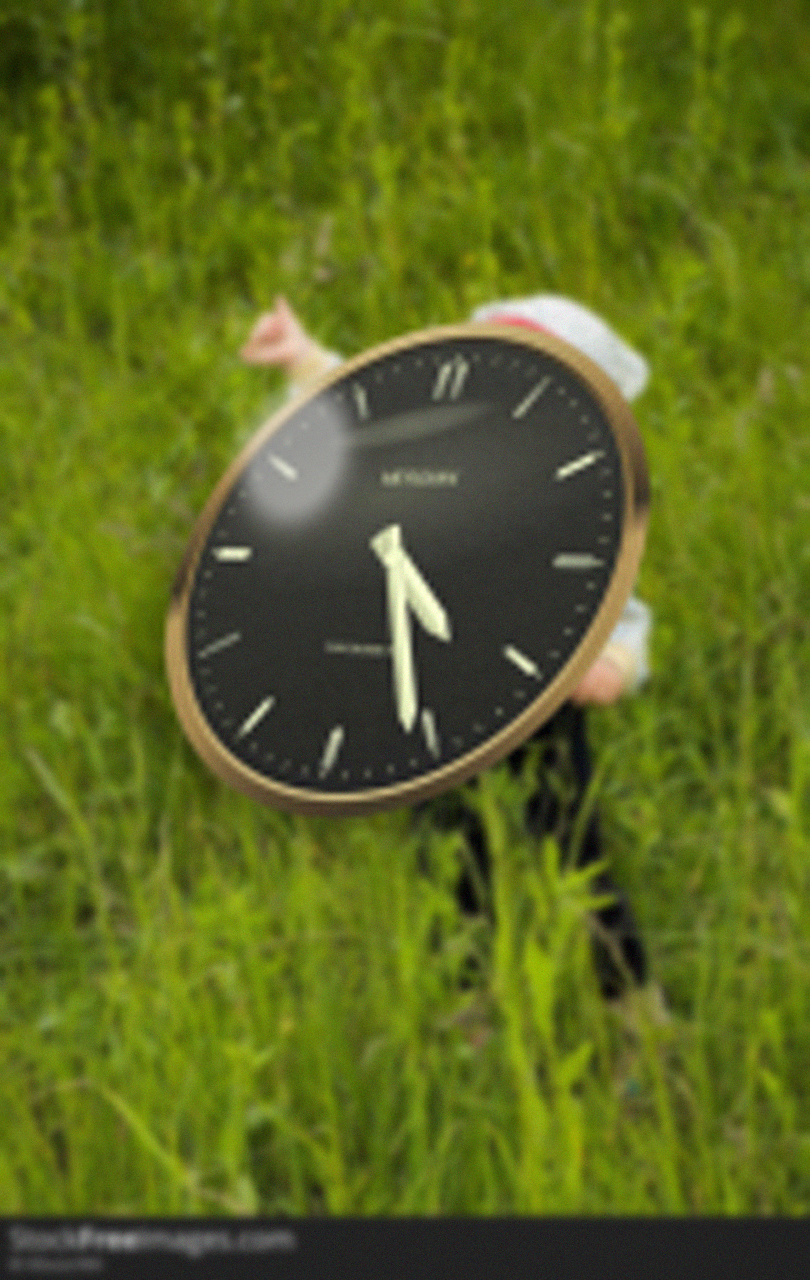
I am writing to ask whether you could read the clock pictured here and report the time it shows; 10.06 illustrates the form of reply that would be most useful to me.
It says 4.26
